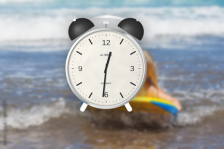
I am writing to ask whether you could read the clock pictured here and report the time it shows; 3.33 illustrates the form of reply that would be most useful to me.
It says 12.31
